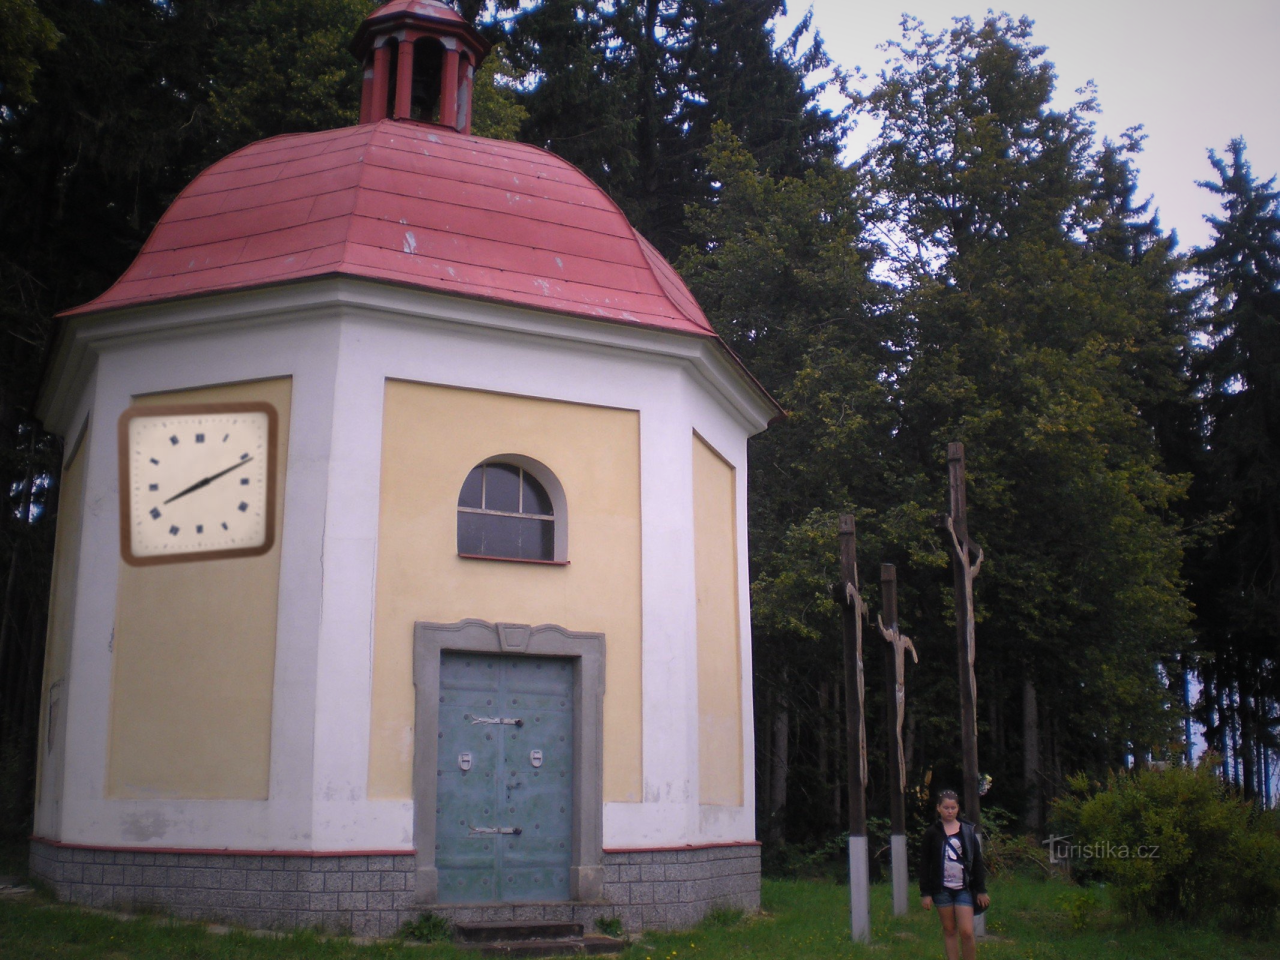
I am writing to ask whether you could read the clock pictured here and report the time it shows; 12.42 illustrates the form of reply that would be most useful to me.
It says 8.11
